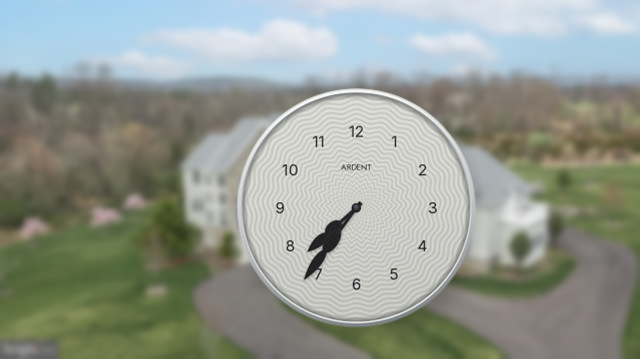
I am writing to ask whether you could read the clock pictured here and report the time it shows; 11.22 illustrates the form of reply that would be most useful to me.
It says 7.36
